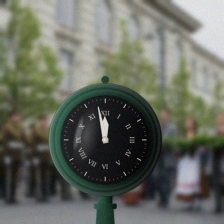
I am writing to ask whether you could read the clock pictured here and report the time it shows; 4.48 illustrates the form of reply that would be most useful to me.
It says 11.58
